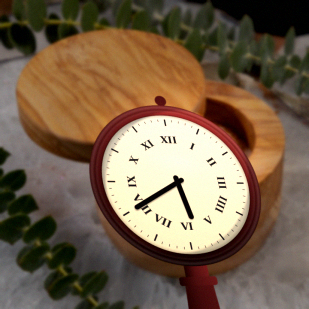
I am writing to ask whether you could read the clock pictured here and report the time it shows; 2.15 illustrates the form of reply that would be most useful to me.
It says 5.40
